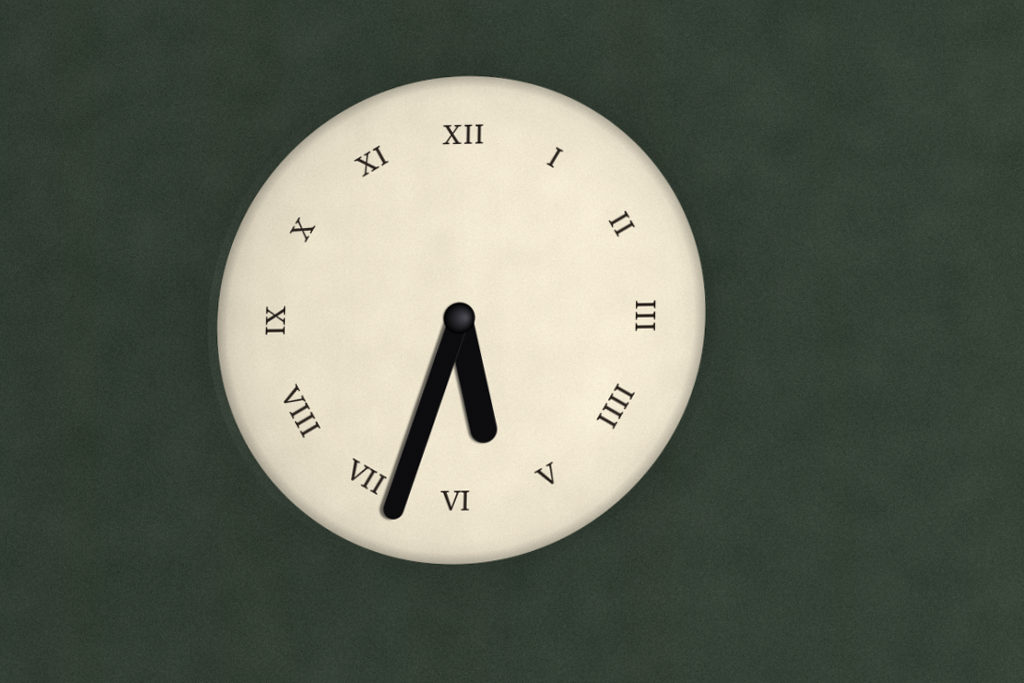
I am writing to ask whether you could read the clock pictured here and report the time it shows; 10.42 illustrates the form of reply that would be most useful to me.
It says 5.33
